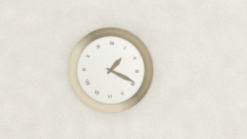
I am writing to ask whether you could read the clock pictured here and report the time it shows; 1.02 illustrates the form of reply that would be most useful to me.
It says 1.19
